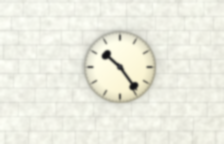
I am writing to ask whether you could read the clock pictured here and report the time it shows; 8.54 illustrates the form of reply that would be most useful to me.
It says 10.24
